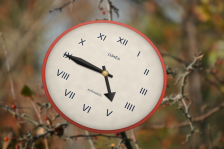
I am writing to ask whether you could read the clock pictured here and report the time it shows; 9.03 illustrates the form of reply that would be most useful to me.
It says 4.45
